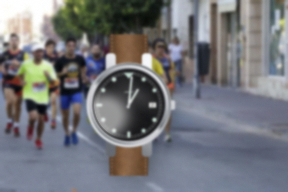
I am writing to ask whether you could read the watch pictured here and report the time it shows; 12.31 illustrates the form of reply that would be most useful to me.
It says 1.01
